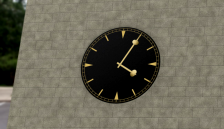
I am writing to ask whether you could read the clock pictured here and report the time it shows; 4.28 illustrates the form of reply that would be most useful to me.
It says 4.05
